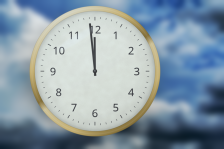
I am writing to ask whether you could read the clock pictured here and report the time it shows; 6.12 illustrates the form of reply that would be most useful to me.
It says 11.59
